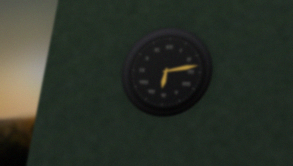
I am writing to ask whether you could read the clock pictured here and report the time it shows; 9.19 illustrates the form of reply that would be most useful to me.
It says 6.13
